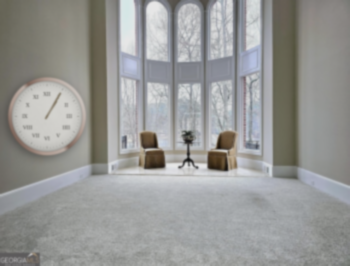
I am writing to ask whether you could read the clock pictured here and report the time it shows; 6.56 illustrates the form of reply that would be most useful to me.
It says 1.05
